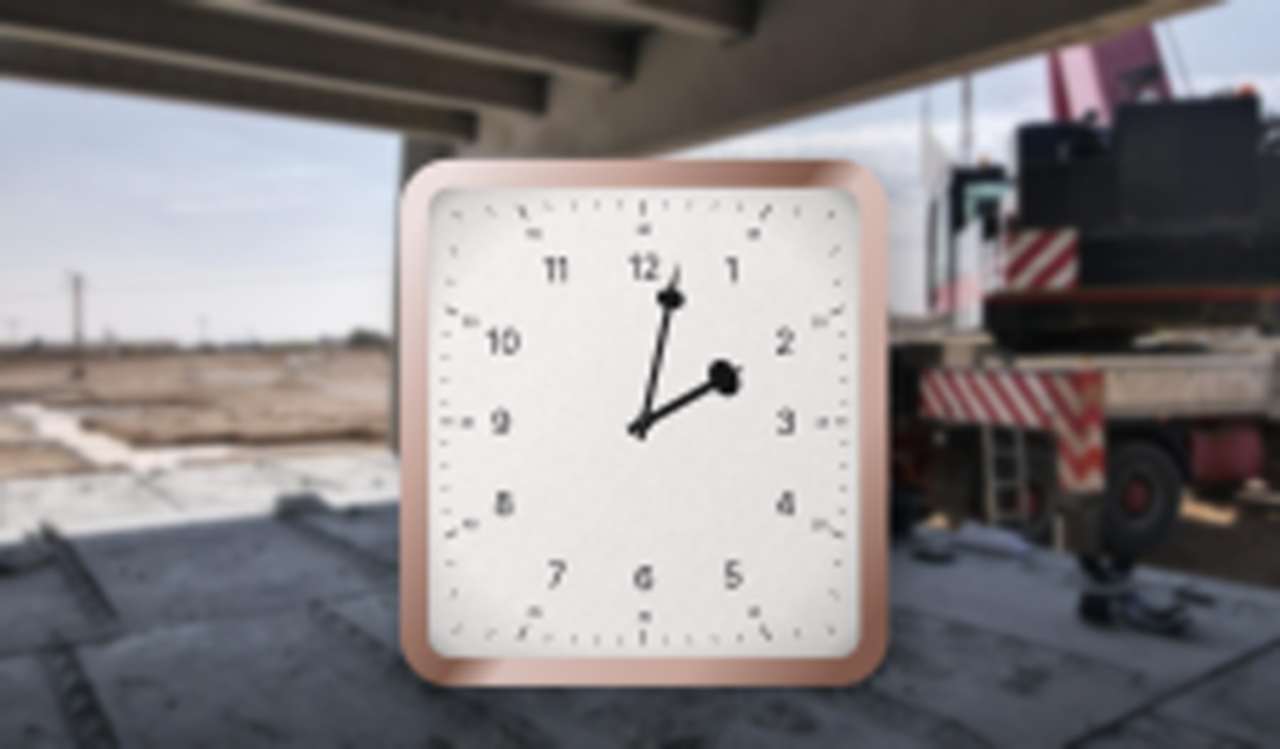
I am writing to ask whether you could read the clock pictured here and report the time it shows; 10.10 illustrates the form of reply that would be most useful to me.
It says 2.02
